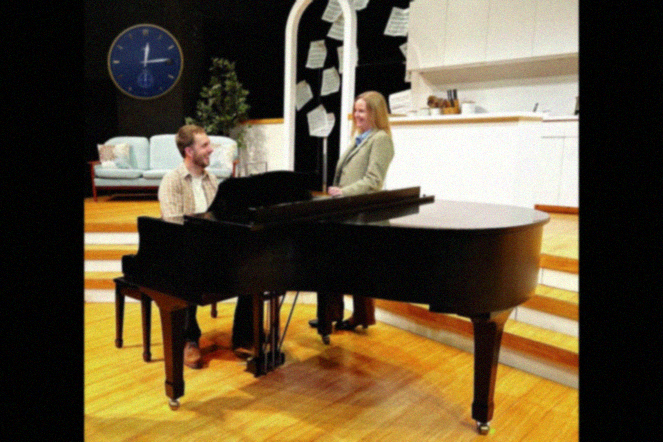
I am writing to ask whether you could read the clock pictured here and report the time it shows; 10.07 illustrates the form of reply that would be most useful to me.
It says 12.14
